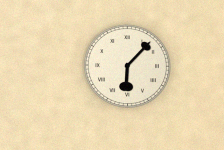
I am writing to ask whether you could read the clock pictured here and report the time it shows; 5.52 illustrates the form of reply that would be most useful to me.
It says 6.07
